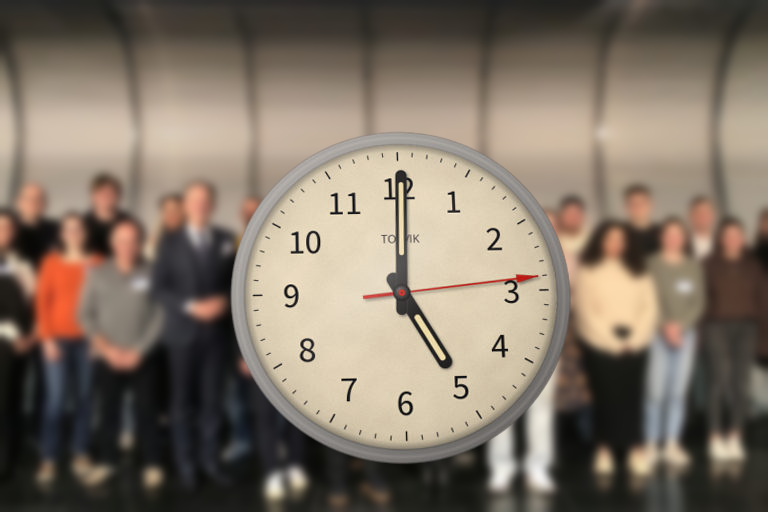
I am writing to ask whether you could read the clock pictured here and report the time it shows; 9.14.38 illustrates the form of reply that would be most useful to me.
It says 5.00.14
